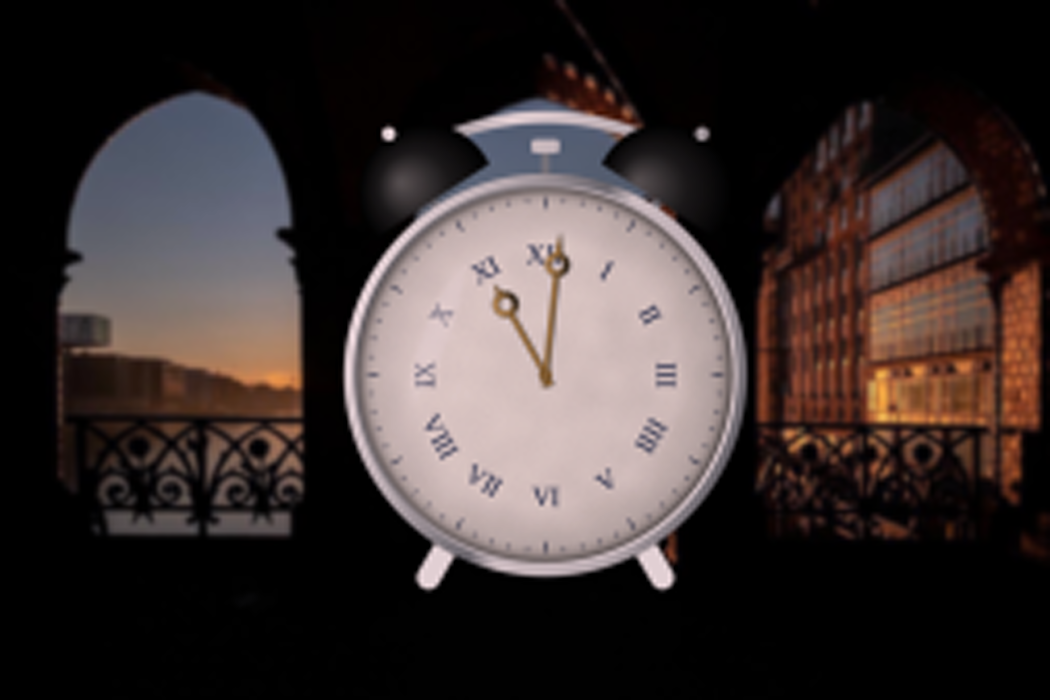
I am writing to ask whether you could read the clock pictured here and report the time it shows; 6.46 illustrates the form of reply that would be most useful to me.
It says 11.01
